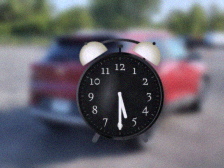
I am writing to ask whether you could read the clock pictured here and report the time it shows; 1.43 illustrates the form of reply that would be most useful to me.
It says 5.30
